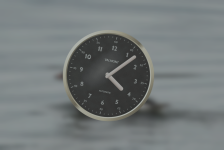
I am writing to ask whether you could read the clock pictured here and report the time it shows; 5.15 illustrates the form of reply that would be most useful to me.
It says 4.07
